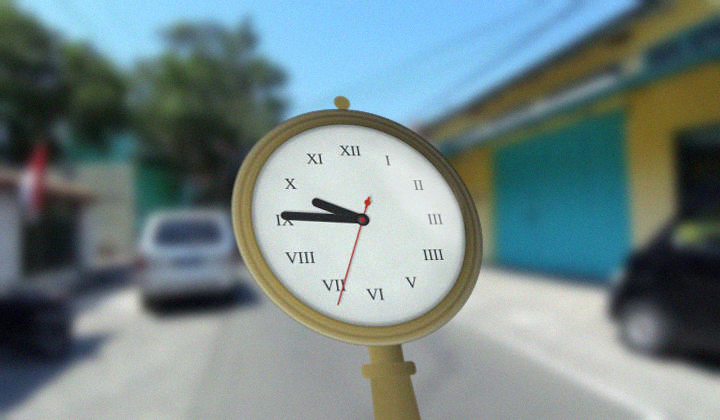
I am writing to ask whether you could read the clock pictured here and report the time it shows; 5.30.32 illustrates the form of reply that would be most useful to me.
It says 9.45.34
